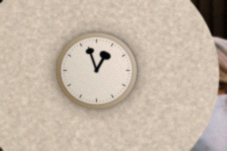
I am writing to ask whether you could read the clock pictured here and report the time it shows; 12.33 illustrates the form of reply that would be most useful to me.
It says 12.57
